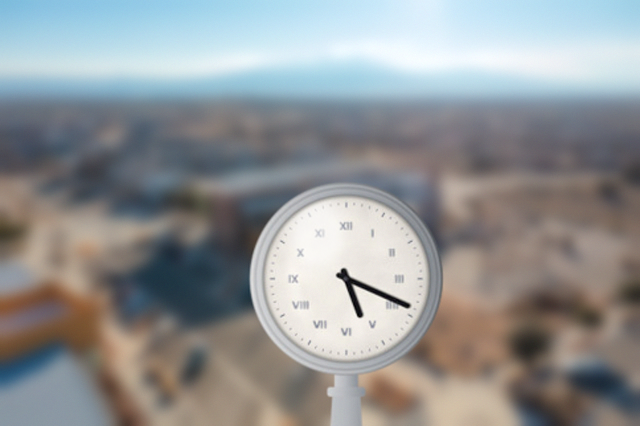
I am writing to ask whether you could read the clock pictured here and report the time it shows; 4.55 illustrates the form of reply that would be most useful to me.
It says 5.19
